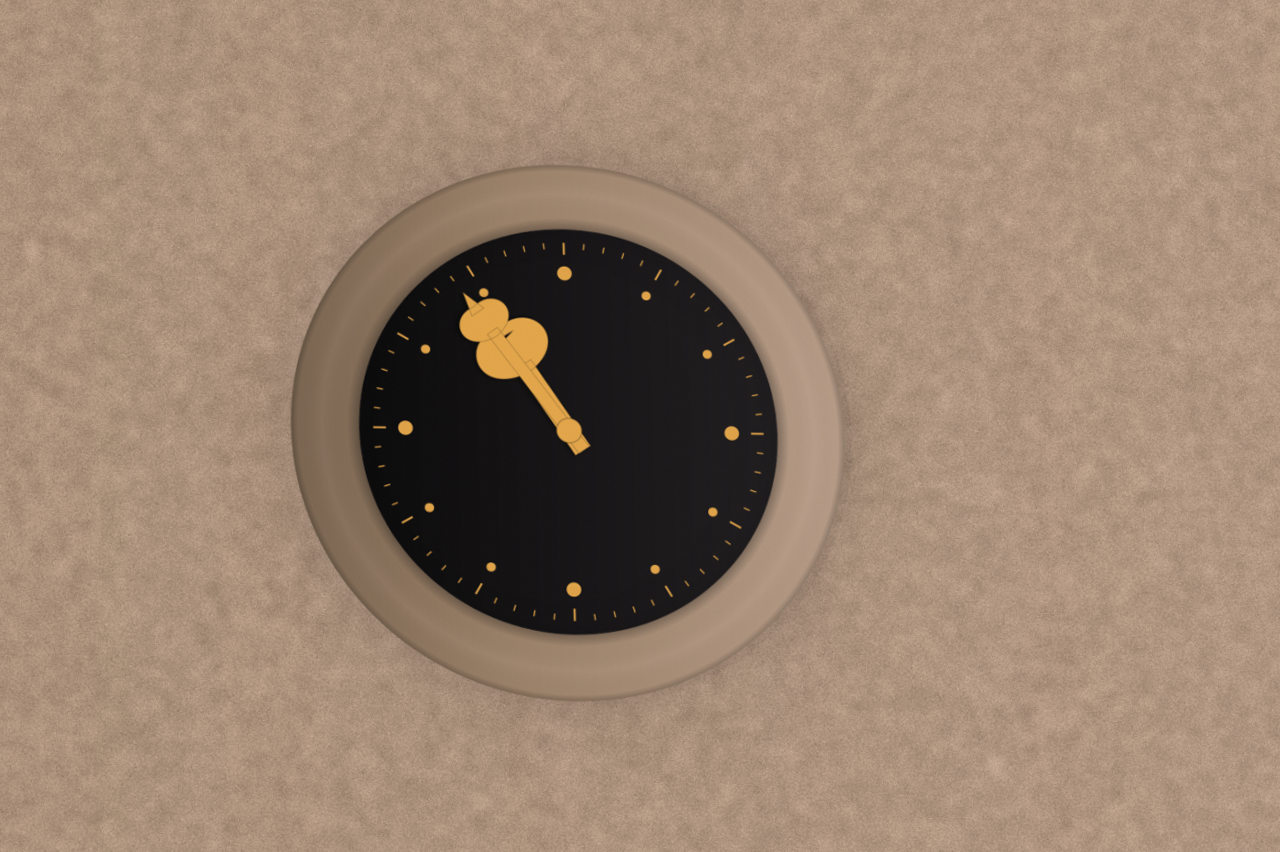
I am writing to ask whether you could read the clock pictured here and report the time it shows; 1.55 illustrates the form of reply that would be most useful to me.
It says 10.54
